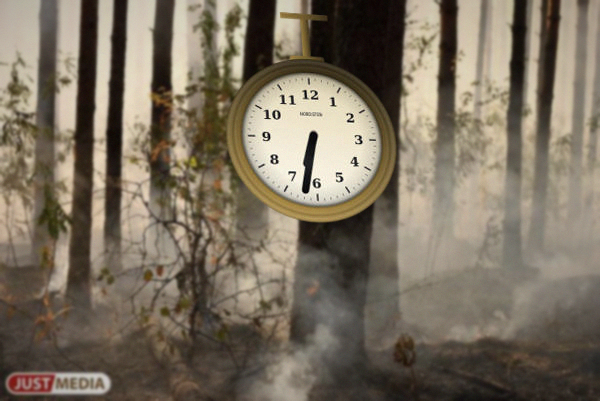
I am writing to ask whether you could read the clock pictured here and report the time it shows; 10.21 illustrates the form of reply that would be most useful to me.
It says 6.32
